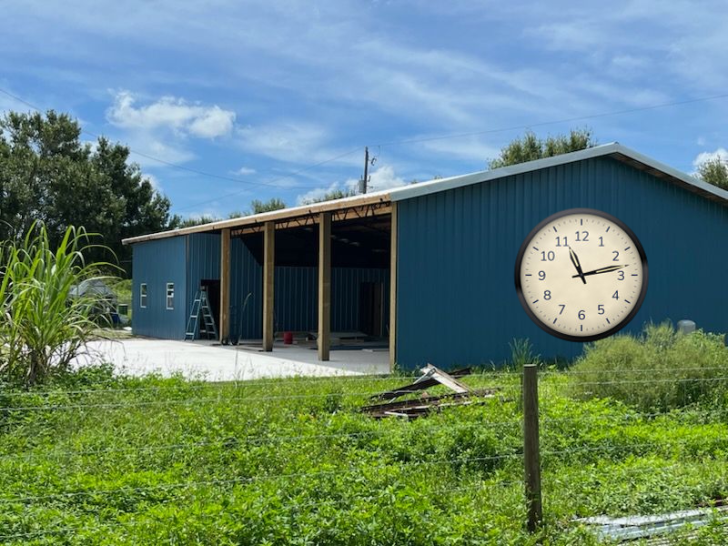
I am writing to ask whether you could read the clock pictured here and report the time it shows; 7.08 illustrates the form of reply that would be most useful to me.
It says 11.13
